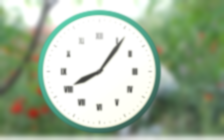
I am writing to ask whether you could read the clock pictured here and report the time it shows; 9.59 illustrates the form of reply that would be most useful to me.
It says 8.06
